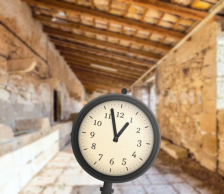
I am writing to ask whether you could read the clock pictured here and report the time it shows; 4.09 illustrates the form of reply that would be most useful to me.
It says 12.57
